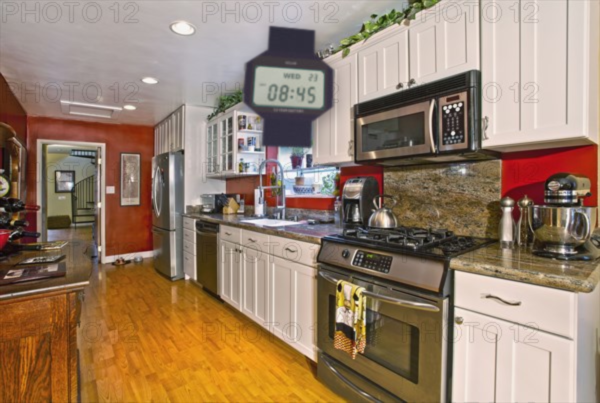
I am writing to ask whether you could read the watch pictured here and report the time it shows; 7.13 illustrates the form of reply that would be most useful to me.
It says 8.45
